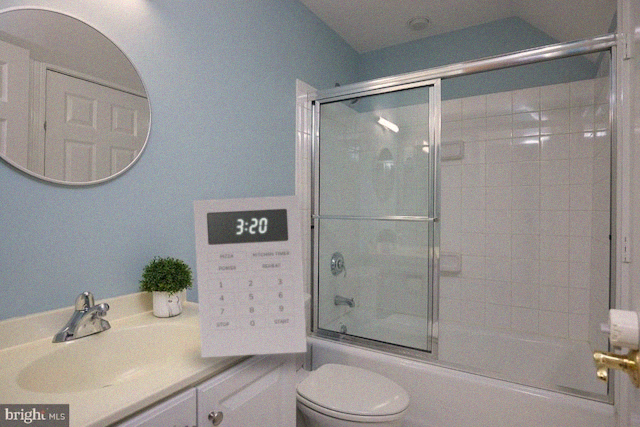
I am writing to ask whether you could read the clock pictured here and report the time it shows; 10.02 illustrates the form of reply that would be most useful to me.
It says 3.20
